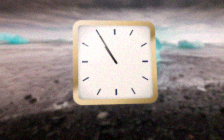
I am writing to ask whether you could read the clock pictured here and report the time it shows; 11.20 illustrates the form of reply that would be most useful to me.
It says 10.55
